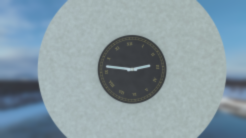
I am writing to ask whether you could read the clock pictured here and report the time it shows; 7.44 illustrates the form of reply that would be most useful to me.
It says 2.47
